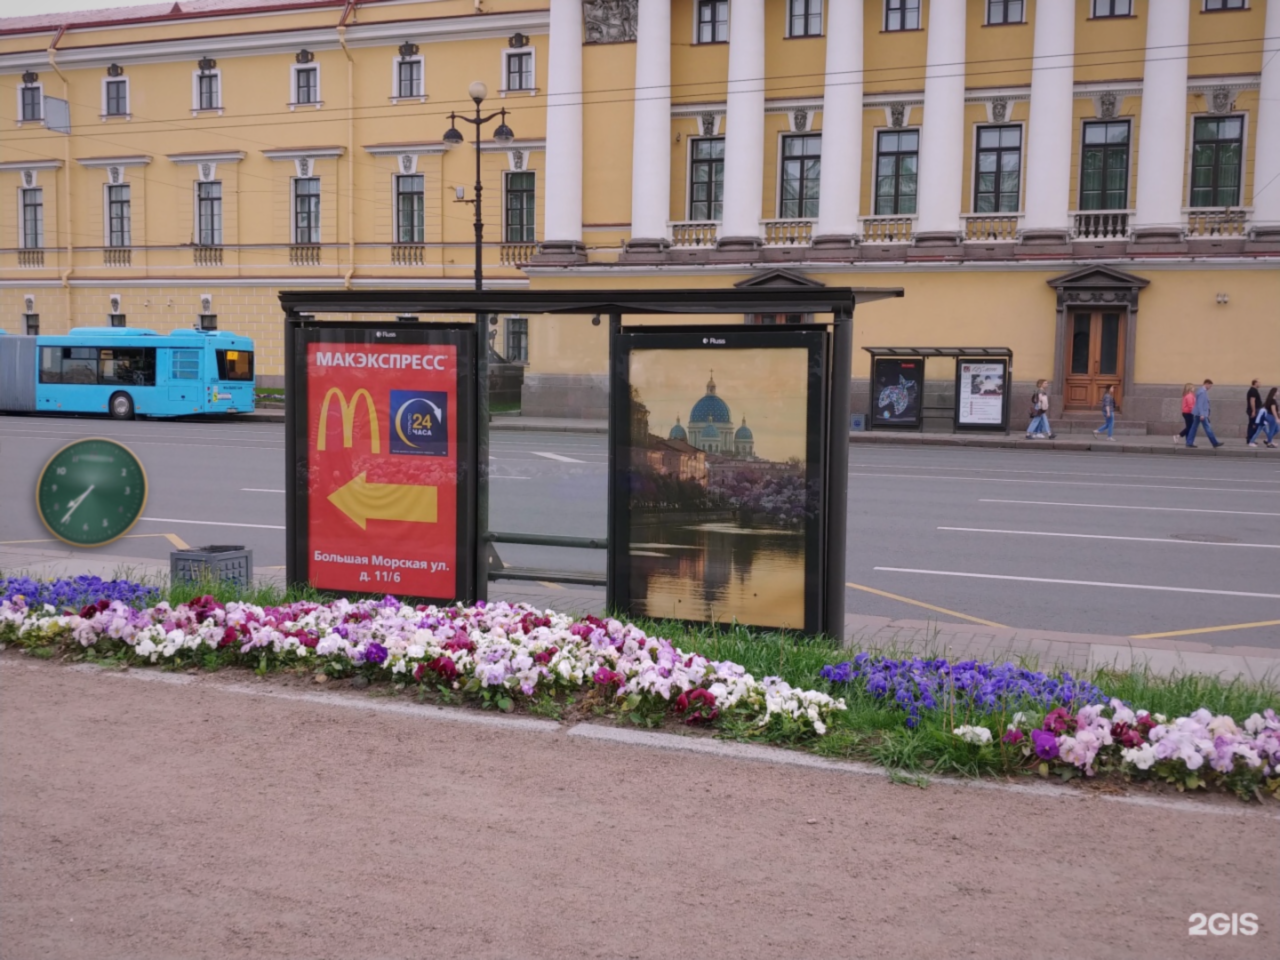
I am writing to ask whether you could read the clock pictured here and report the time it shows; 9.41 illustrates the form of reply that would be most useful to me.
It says 7.36
